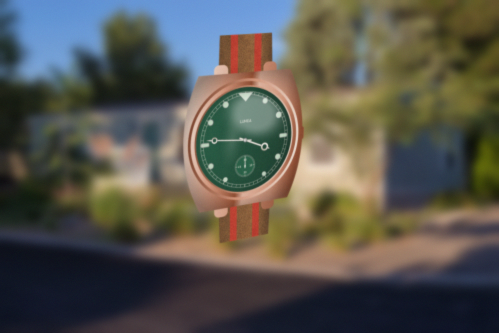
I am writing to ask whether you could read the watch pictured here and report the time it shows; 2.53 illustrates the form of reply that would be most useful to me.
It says 3.46
